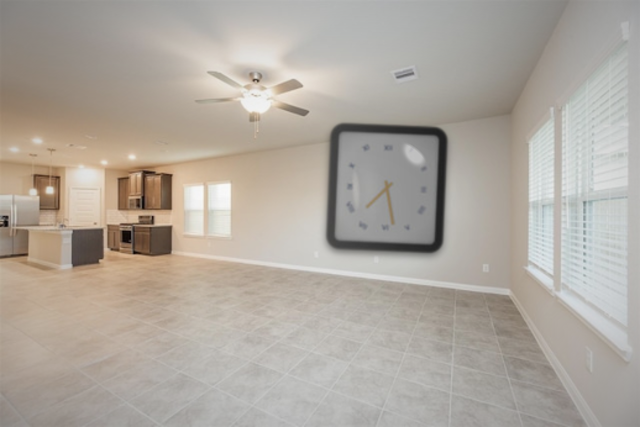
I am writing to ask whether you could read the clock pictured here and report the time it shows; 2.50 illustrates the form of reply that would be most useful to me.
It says 7.28
